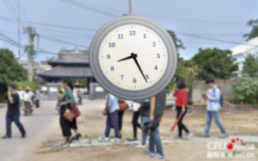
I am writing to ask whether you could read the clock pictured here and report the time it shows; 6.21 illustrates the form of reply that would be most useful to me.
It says 8.26
